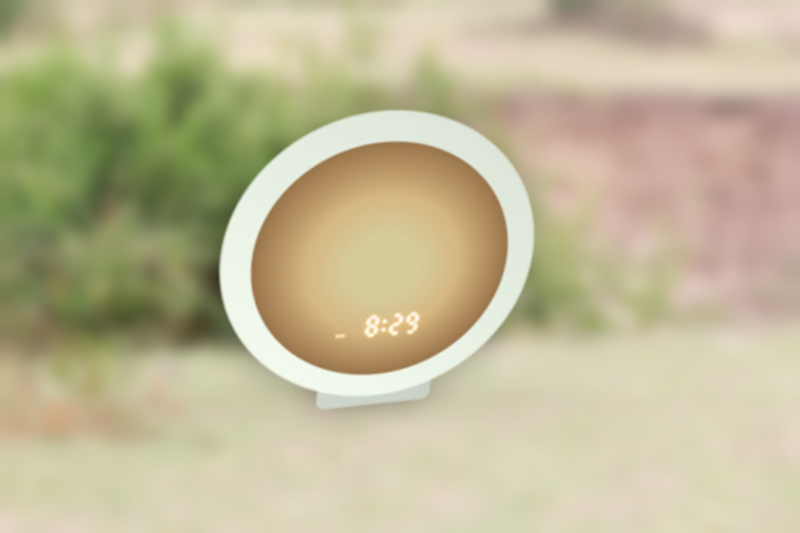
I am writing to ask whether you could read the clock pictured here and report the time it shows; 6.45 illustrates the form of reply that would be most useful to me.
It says 8.29
